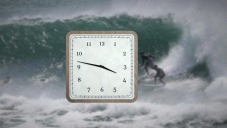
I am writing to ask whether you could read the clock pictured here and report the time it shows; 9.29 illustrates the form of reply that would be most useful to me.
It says 3.47
